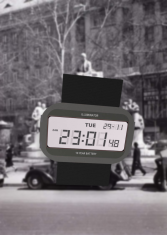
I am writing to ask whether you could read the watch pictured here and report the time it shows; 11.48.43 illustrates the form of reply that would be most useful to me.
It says 23.01.48
